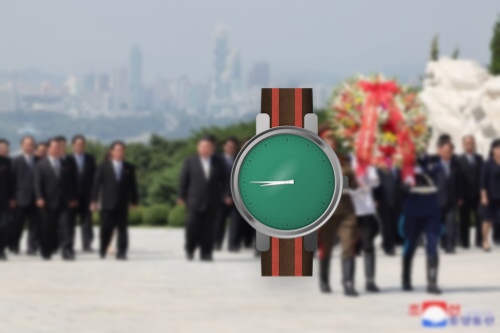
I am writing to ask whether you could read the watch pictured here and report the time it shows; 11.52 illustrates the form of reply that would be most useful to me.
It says 8.45
